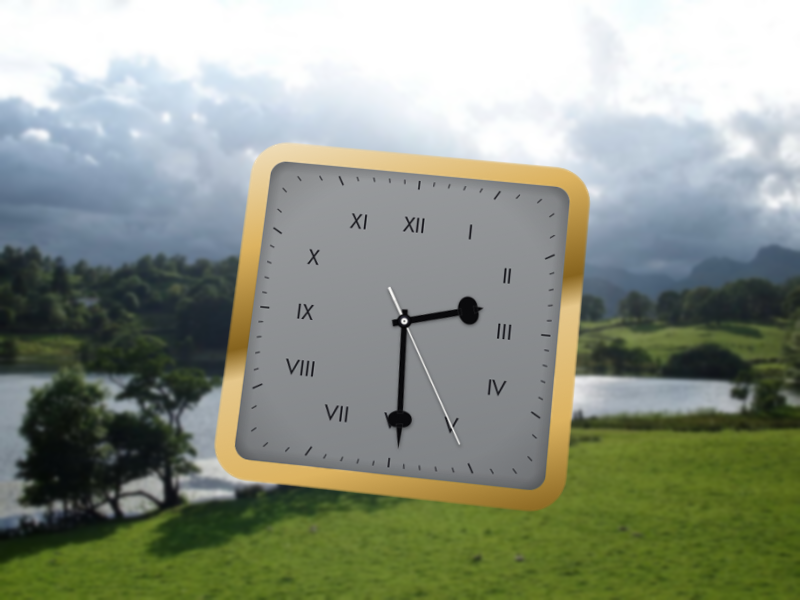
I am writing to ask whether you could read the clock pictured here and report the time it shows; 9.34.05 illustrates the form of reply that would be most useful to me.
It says 2.29.25
